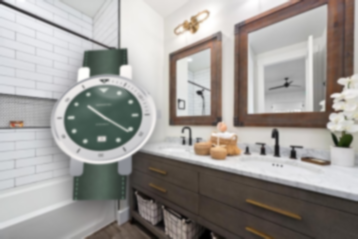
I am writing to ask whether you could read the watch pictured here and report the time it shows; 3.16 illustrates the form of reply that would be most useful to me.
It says 10.21
